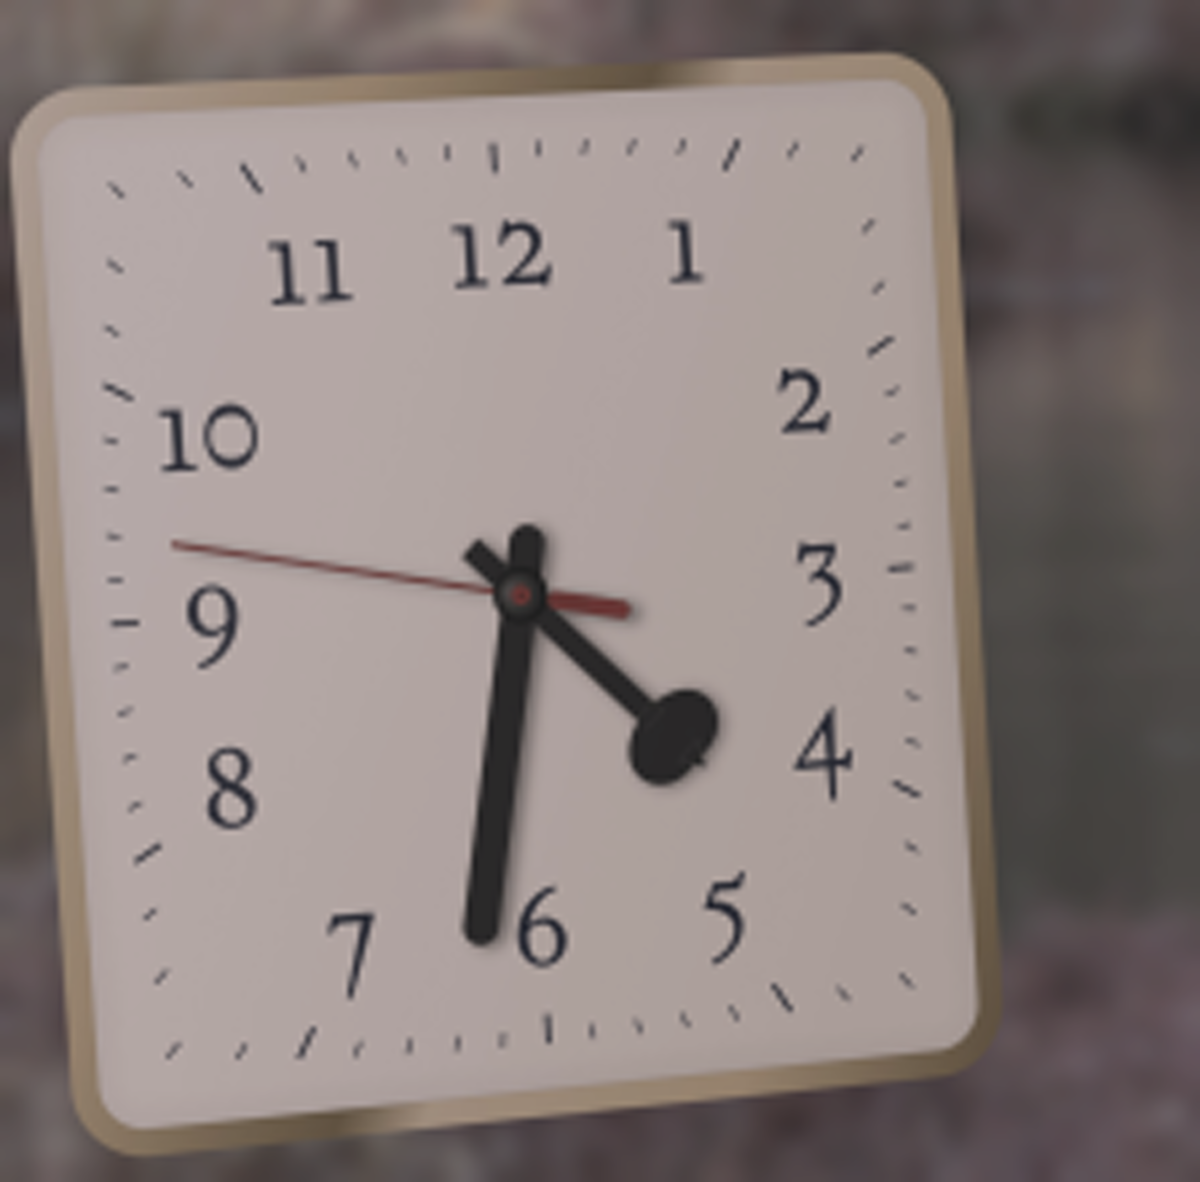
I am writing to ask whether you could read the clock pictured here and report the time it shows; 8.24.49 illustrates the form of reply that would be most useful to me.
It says 4.31.47
